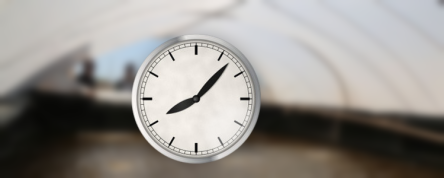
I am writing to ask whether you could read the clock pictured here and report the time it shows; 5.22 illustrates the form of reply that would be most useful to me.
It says 8.07
